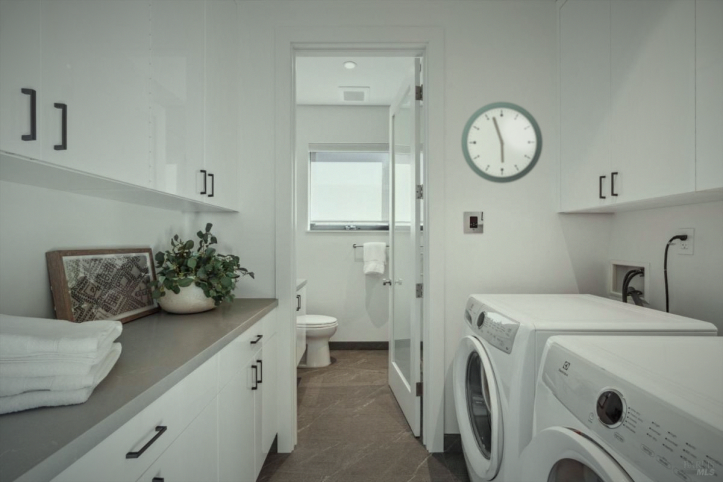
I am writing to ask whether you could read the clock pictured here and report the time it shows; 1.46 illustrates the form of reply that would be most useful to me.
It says 5.57
